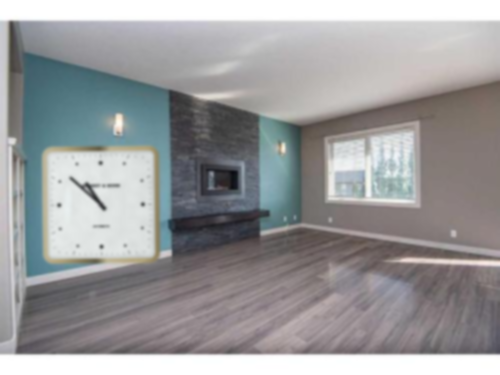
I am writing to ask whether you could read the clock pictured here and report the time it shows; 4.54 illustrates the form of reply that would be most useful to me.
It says 10.52
